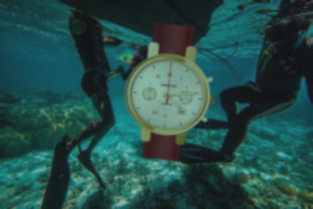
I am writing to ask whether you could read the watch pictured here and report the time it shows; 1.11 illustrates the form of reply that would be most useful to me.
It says 4.13
